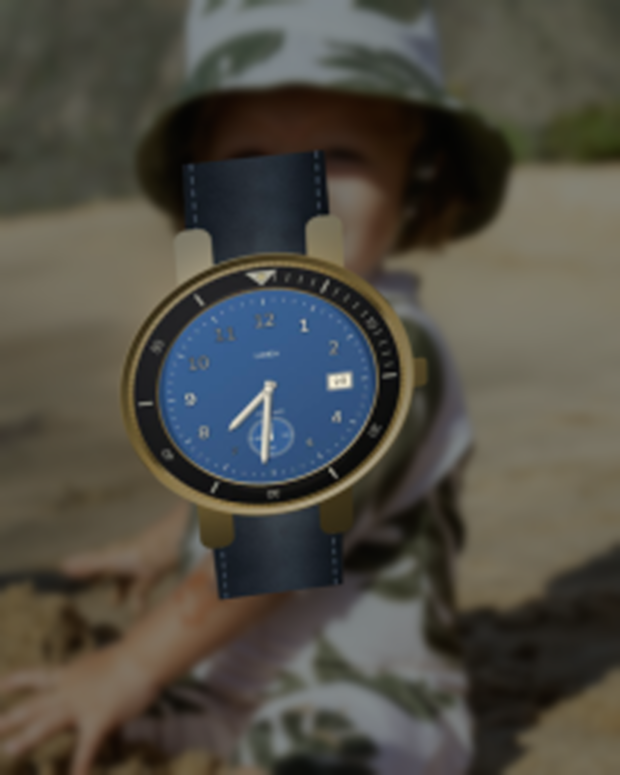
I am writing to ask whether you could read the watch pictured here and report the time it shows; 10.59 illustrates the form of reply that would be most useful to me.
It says 7.31
